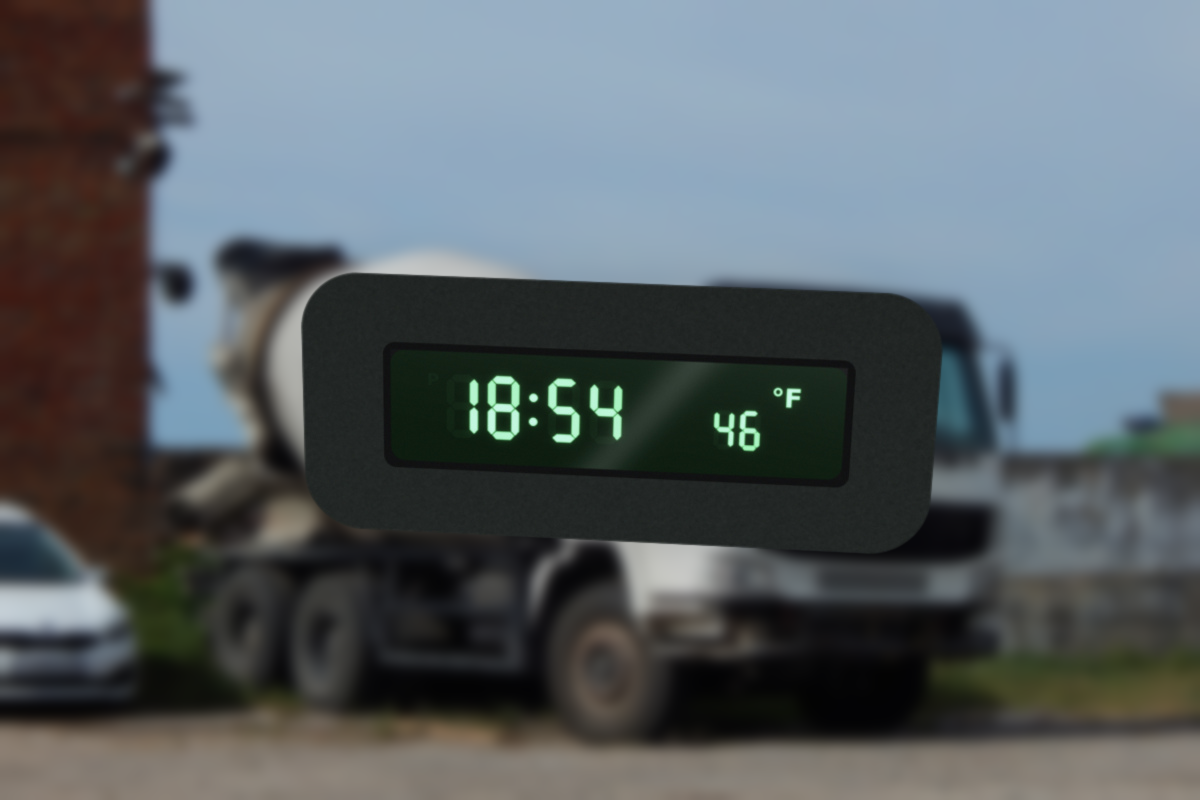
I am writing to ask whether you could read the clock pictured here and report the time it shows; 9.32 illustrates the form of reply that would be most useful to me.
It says 18.54
